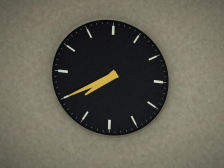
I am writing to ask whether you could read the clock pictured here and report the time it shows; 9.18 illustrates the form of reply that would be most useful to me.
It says 7.40
